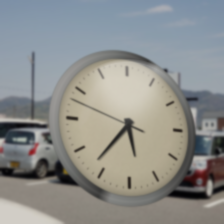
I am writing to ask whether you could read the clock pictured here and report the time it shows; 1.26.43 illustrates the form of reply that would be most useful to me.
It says 5.36.48
